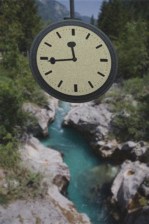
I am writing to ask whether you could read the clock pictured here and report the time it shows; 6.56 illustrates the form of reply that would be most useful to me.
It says 11.44
